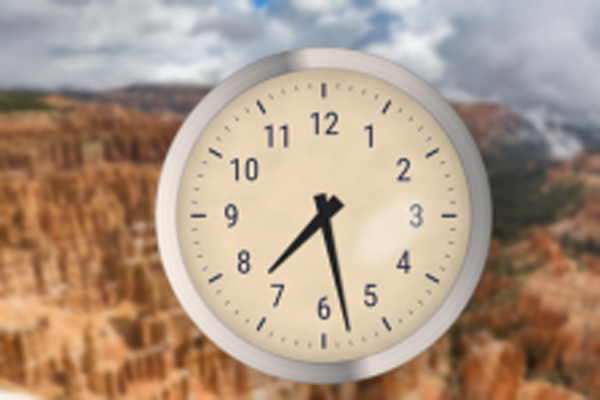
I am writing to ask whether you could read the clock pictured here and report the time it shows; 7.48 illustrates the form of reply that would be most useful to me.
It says 7.28
